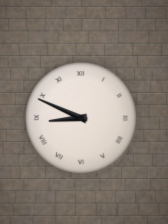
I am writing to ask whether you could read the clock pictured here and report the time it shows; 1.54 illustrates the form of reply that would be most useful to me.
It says 8.49
